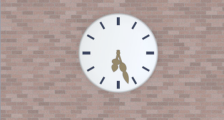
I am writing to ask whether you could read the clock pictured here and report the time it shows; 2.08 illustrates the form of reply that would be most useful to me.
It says 6.27
